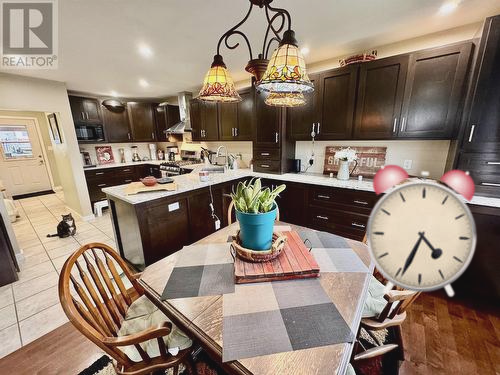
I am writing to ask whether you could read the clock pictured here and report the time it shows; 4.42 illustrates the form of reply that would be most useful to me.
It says 4.34
